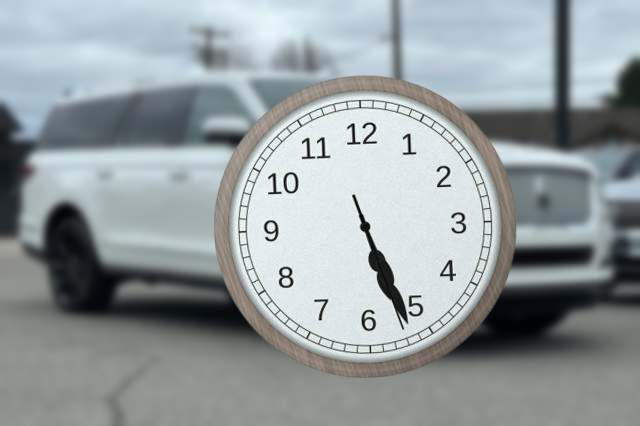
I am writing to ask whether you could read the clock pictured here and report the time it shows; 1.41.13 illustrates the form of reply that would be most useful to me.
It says 5.26.27
